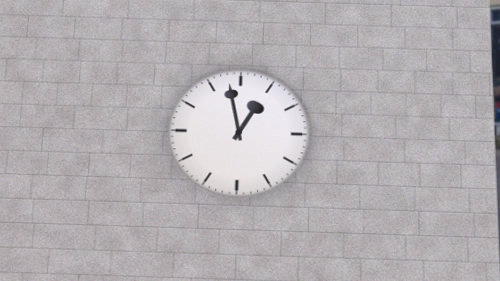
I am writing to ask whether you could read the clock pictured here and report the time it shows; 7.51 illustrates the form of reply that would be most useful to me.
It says 12.58
